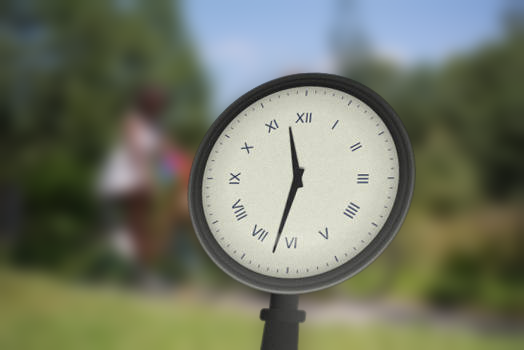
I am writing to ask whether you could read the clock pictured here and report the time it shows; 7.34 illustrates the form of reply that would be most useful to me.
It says 11.32
